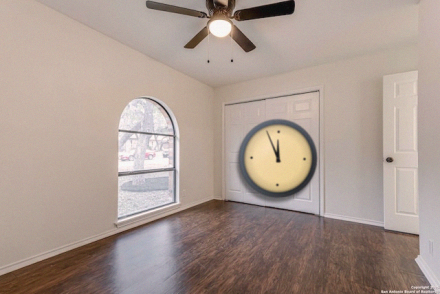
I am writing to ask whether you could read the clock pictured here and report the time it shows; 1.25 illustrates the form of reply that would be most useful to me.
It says 11.56
